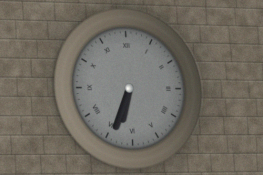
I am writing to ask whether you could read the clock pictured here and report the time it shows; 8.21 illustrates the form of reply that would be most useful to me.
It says 6.34
